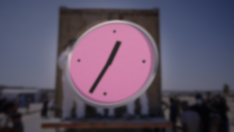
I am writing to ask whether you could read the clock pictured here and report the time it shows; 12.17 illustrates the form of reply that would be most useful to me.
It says 12.34
